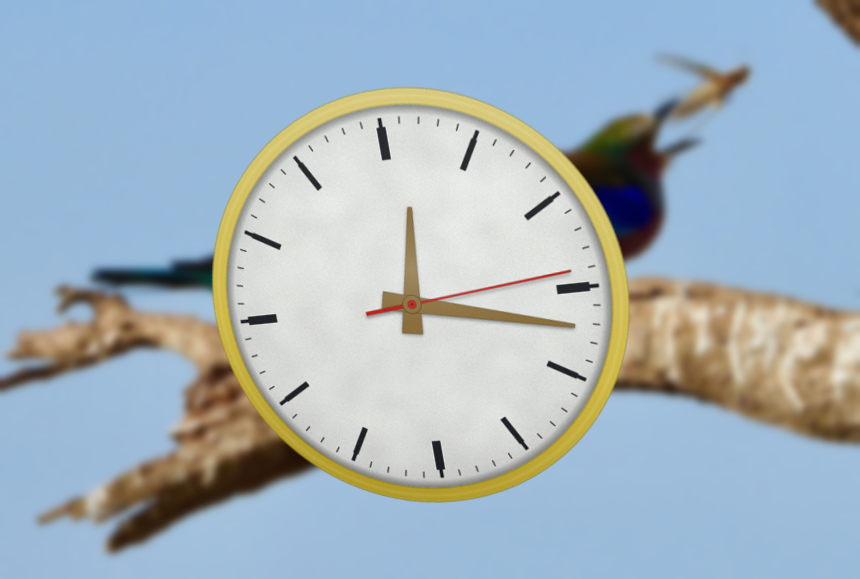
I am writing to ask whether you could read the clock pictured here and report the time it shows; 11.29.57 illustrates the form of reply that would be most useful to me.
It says 12.17.14
